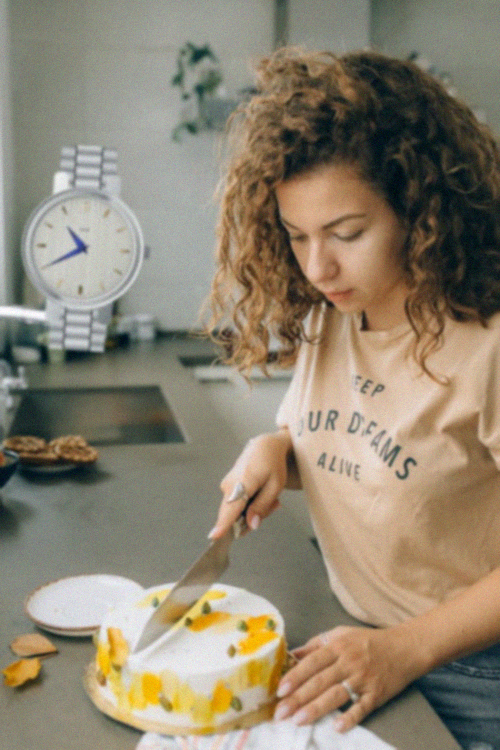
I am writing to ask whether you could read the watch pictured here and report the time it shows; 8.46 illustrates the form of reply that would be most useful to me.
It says 10.40
